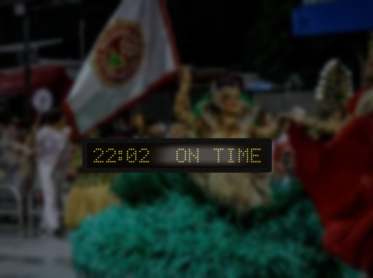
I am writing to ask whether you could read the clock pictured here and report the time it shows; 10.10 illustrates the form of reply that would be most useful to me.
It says 22.02
